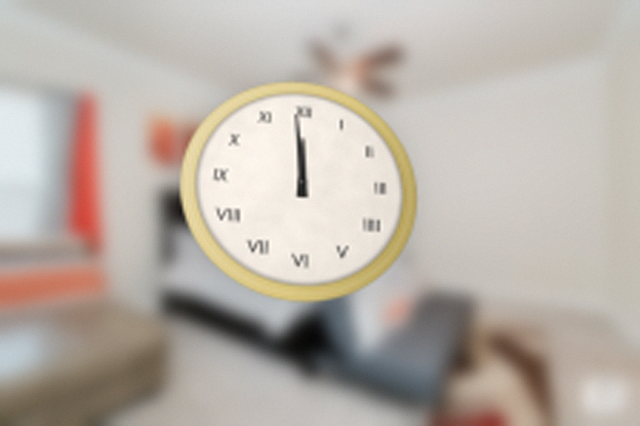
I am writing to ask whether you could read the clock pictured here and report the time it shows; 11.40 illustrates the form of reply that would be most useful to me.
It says 11.59
